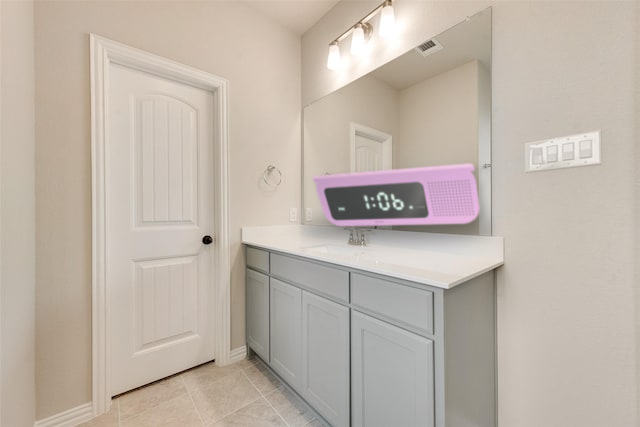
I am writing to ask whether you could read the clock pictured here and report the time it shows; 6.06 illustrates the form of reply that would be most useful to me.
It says 1.06
